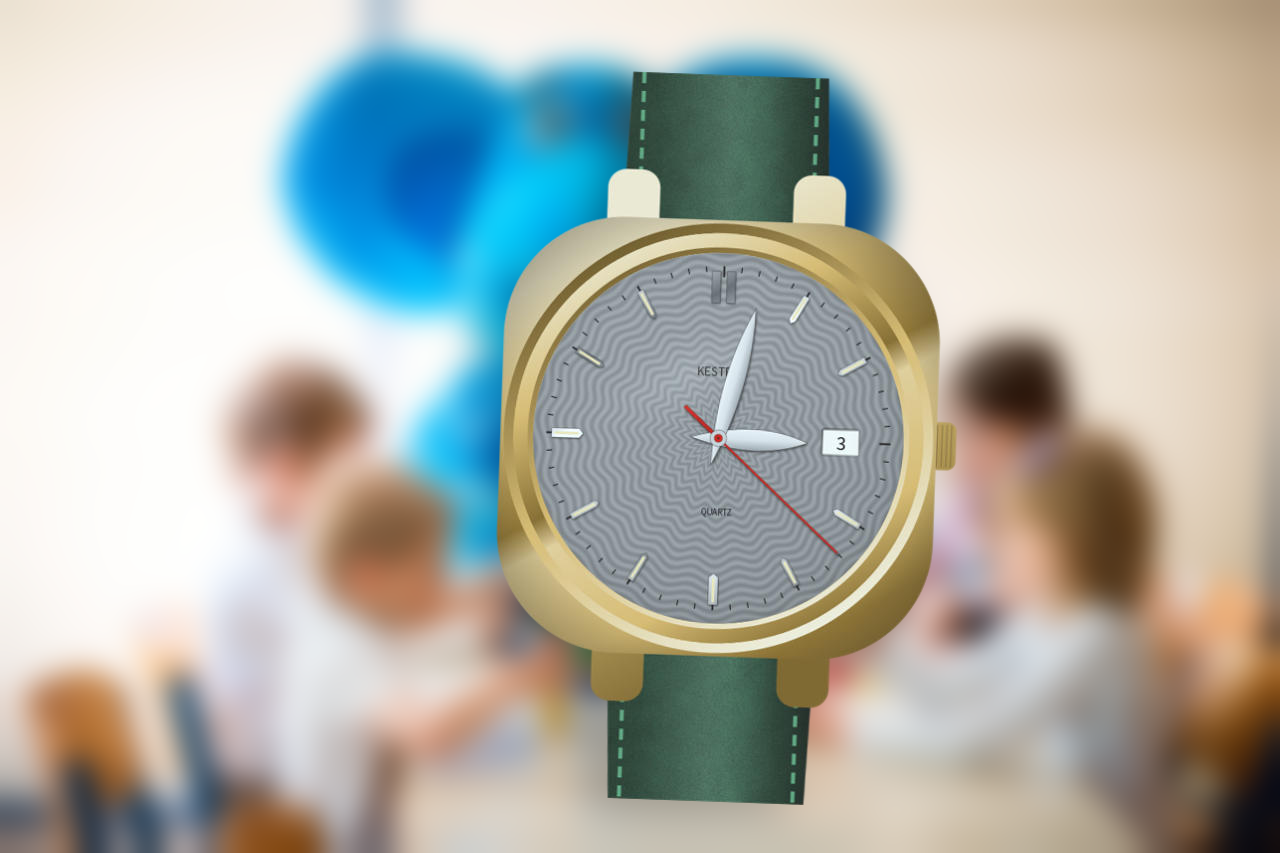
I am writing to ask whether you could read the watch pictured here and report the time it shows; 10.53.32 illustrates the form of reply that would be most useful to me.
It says 3.02.22
